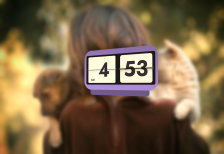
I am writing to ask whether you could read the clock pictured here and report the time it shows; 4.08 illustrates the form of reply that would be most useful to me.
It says 4.53
